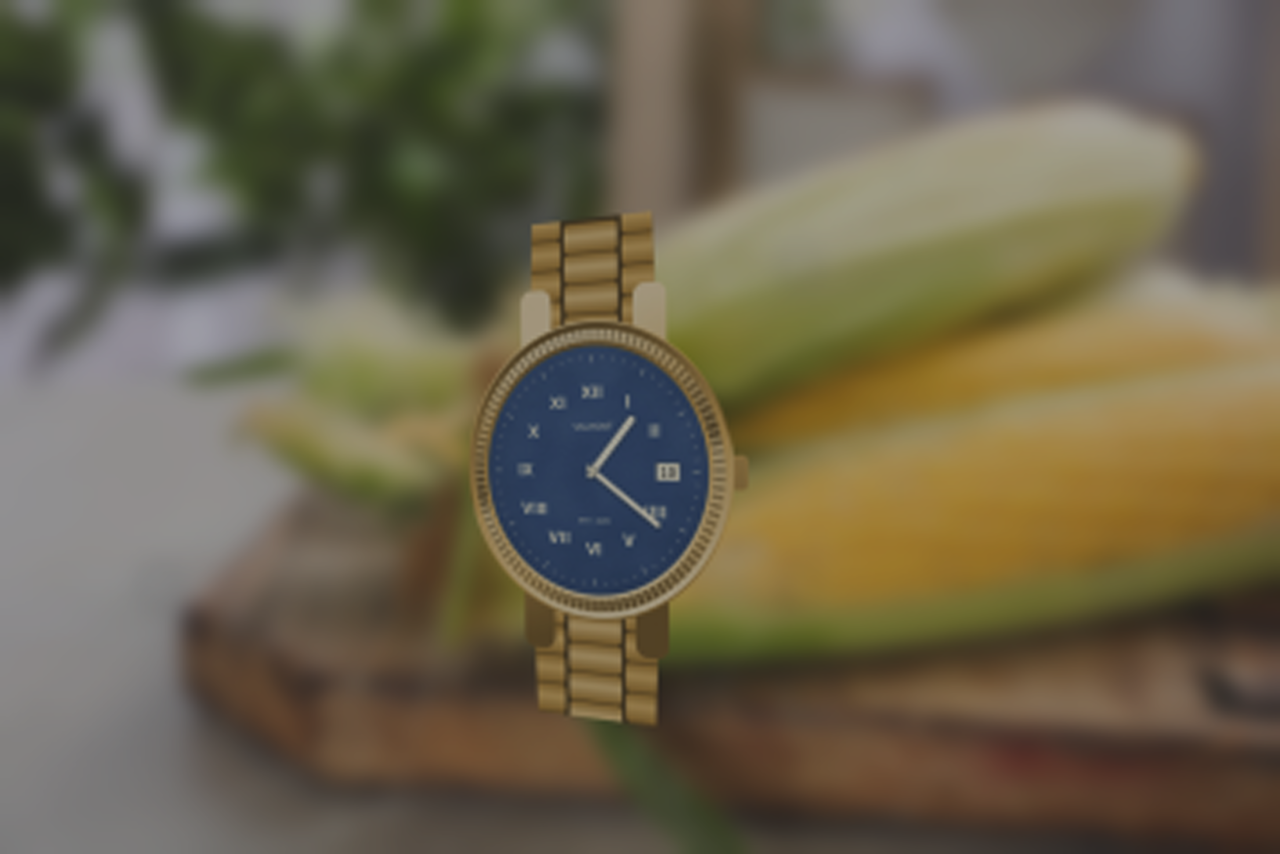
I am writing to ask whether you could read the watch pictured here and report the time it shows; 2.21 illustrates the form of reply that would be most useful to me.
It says 1.21
